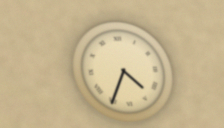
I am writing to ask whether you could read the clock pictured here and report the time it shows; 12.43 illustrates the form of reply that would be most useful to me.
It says 4.35
